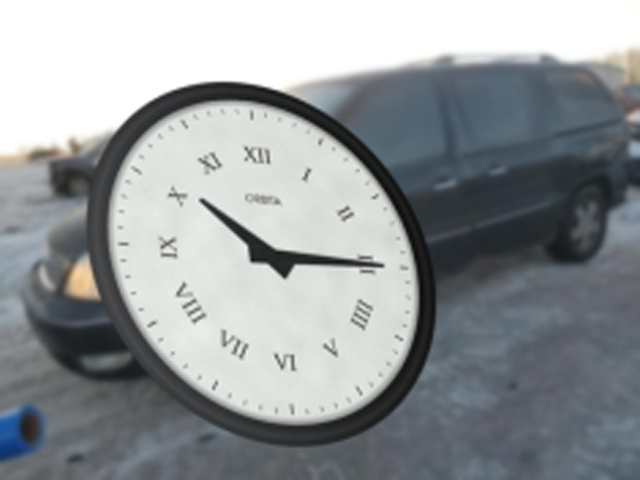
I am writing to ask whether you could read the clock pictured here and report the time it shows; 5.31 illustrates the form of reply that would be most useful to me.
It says 10.15
